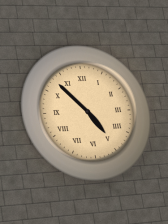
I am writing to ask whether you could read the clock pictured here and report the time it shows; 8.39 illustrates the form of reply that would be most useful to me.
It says 4.53
